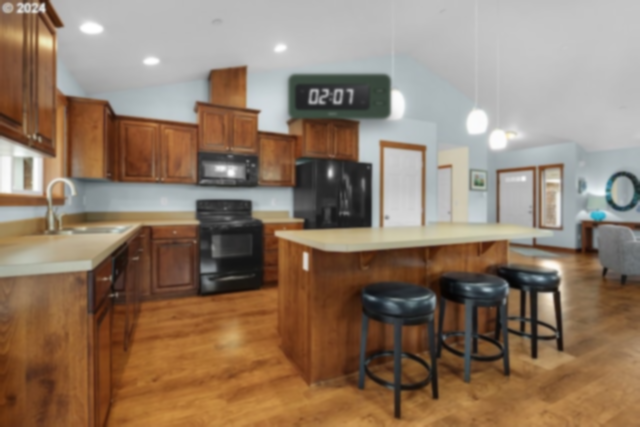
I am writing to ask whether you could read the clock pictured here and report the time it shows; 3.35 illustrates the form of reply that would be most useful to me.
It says 2.07
